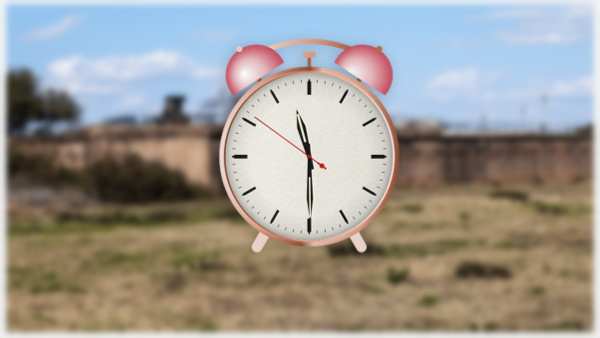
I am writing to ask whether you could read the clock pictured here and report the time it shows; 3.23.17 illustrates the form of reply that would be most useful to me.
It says 11.29.51
